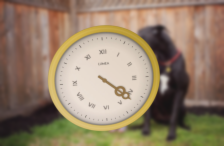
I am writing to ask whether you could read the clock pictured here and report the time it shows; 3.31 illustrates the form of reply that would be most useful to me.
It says 4.22
